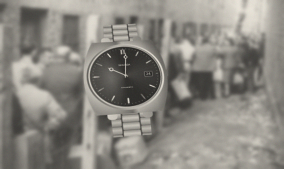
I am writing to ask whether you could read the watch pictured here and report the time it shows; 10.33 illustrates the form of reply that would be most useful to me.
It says 10.01
